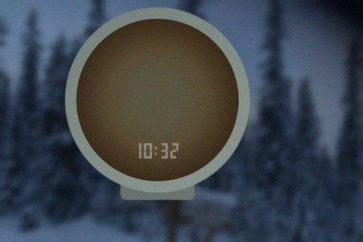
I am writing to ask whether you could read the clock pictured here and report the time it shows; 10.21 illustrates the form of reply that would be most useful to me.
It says 10.32
